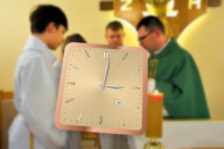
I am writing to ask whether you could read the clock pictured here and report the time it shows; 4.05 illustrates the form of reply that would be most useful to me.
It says 3.01
